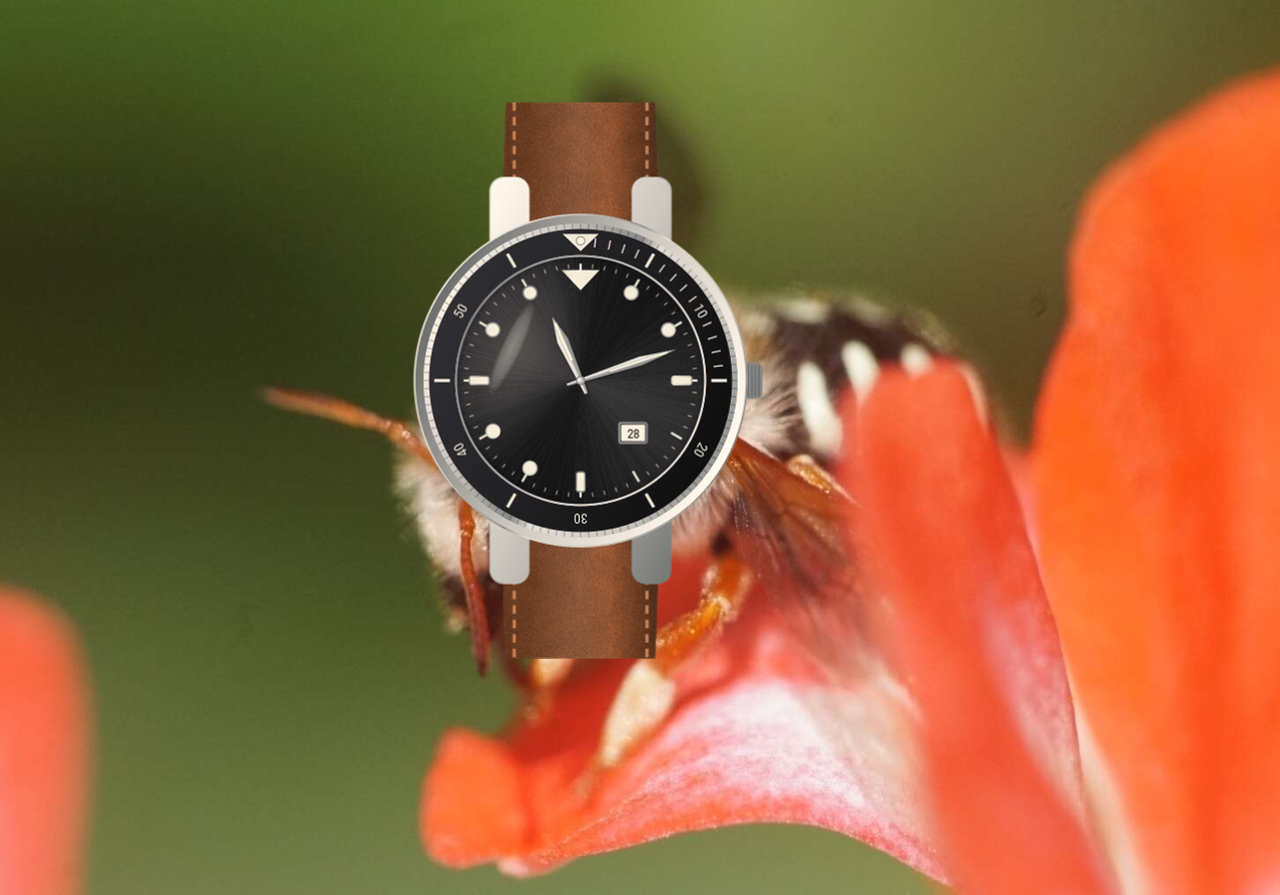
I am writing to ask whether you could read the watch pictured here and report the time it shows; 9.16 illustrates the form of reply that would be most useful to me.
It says 11.12
